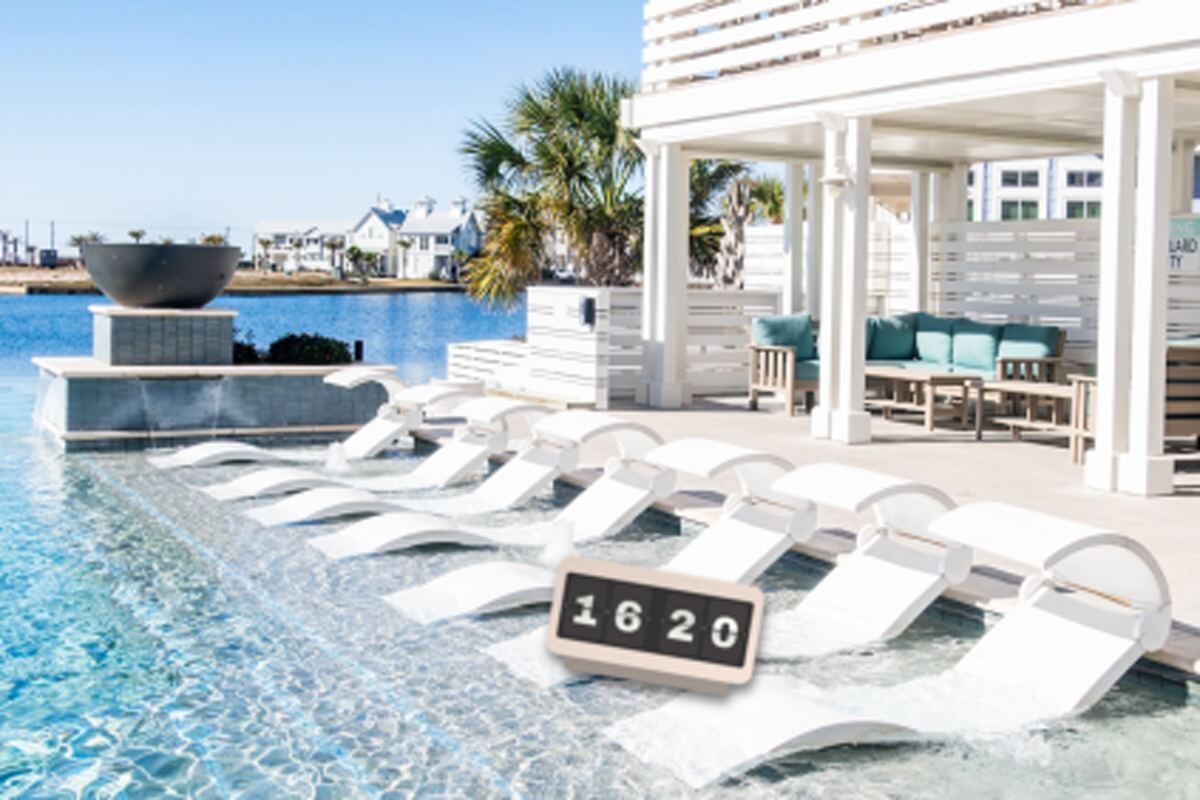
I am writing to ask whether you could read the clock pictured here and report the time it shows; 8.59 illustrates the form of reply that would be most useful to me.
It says 16.20
